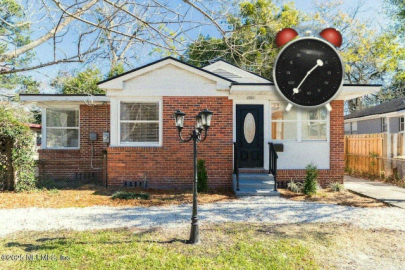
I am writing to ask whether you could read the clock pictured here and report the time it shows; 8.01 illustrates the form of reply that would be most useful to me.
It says 1.36
